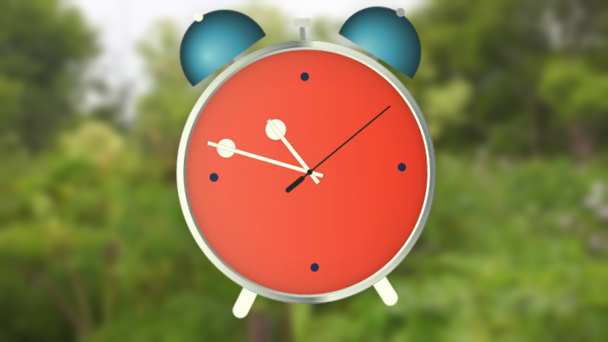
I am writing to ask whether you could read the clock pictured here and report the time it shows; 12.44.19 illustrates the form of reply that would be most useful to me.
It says 10.48.09
